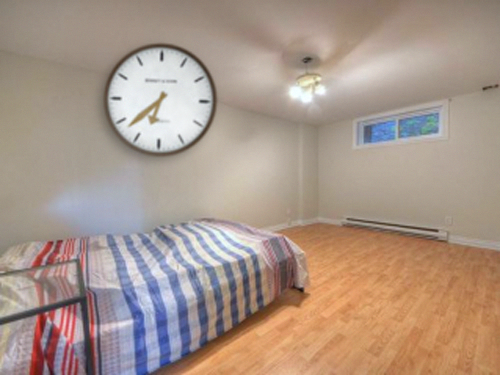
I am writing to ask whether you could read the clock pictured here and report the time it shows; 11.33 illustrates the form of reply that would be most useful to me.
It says 6.38
